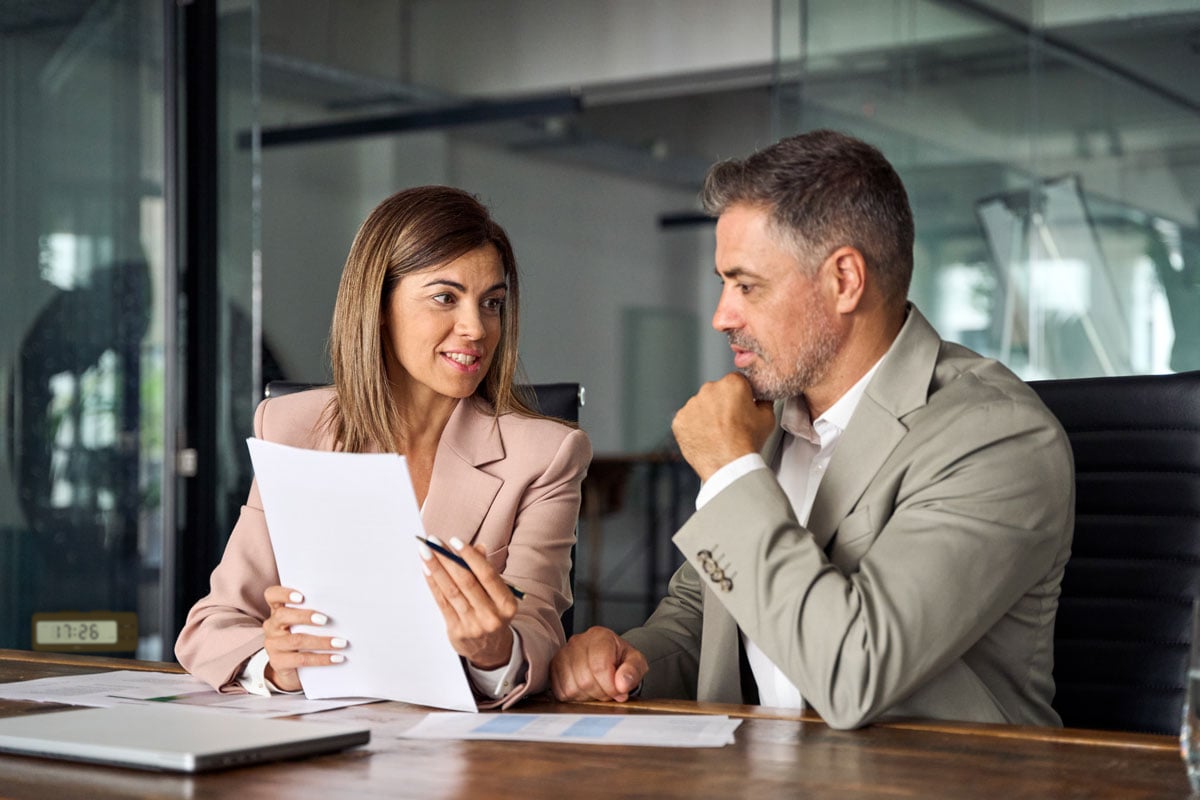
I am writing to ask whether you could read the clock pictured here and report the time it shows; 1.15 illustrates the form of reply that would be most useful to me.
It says 17.26
